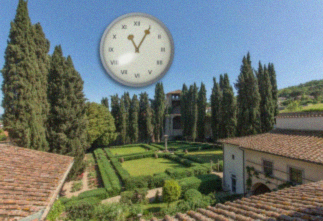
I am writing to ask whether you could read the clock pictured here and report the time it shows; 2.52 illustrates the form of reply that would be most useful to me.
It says 11.05
